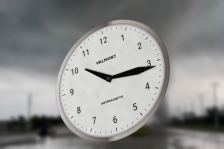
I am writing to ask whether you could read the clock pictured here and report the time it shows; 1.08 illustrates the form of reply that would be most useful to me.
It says 10.16
